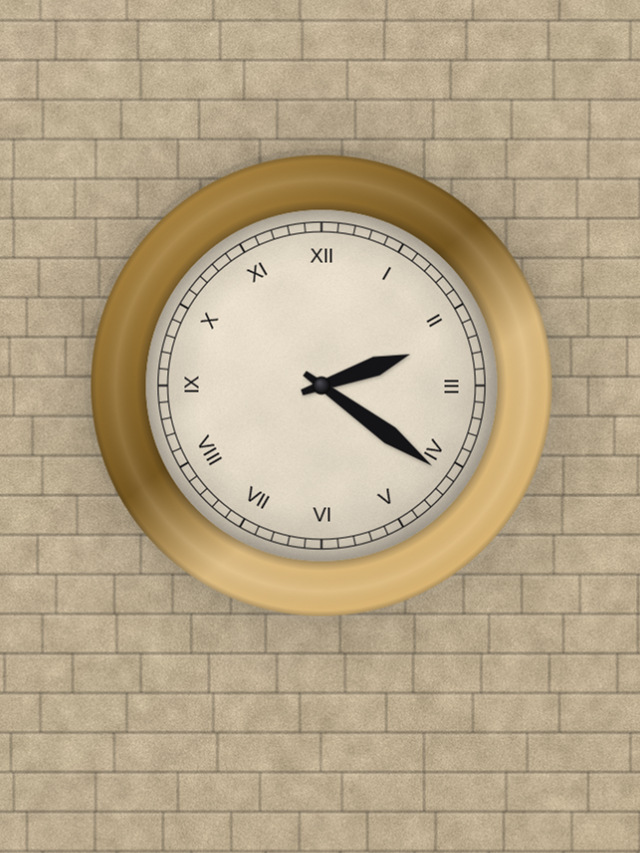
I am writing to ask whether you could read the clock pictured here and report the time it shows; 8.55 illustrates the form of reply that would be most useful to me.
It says 2.21
